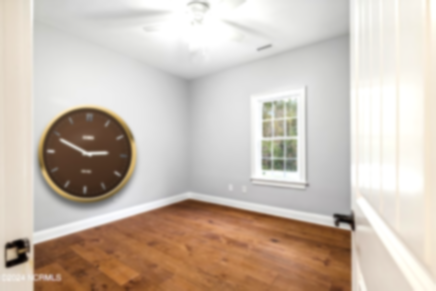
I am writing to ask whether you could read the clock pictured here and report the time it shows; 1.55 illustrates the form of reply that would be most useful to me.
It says 2.49
